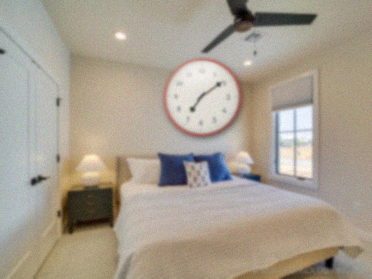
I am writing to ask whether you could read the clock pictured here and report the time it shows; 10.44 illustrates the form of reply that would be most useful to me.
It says 7.09
